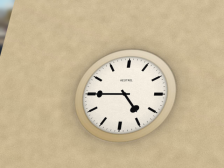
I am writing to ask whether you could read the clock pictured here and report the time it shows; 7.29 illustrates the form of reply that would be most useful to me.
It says 4.45
